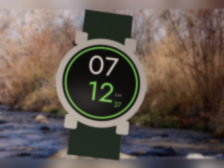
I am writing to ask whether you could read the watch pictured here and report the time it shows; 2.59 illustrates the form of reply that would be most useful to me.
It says 7.12
